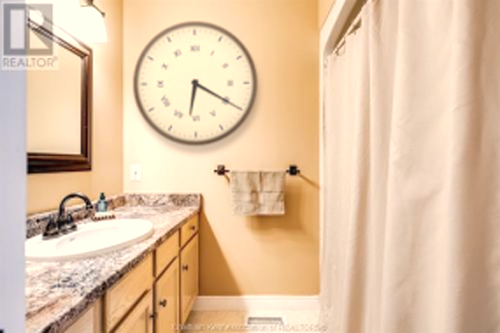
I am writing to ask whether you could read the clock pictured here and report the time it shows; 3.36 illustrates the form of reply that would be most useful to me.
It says 6.20
